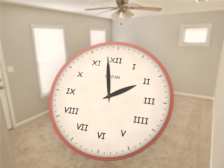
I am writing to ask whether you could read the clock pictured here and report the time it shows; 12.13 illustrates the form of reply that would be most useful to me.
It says 1.58
